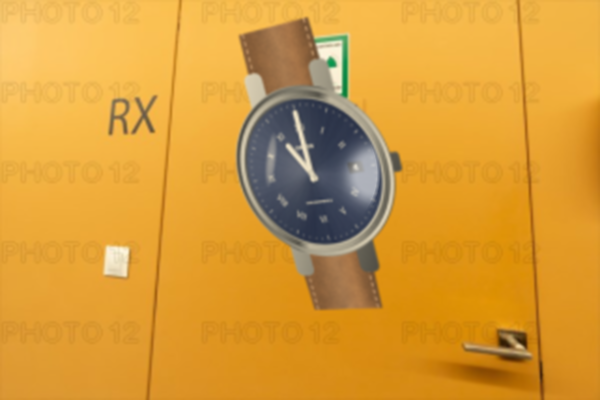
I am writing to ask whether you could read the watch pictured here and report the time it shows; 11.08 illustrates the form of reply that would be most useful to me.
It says 11.00
